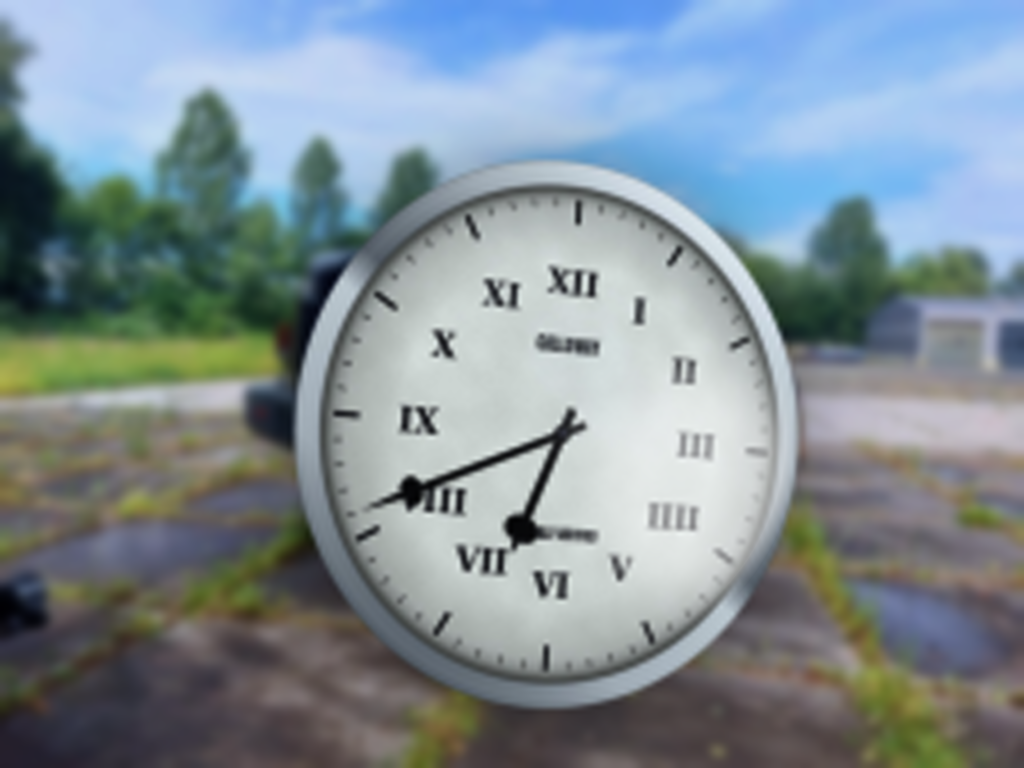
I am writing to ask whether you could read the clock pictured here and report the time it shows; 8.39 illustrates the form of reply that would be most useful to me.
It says 6.41
